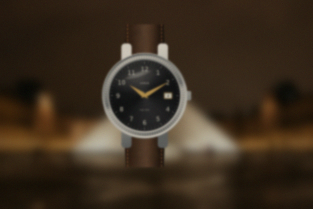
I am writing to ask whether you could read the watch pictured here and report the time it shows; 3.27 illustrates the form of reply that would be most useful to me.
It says 10.10
